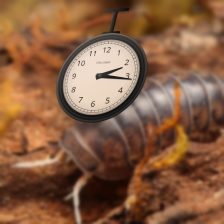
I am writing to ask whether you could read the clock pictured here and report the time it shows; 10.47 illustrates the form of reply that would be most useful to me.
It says 2.16
